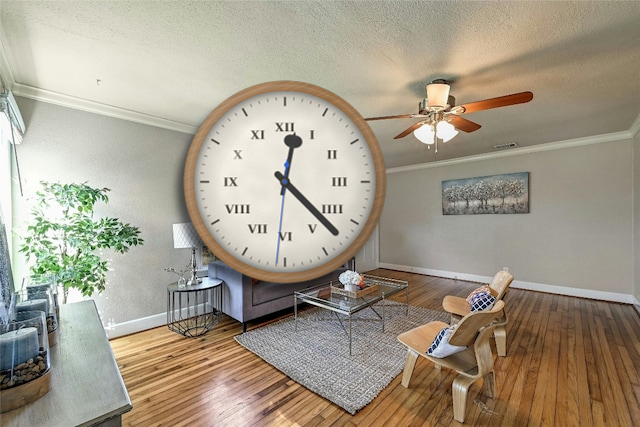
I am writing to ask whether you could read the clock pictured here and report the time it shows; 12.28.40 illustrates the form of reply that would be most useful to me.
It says 12.22.31
